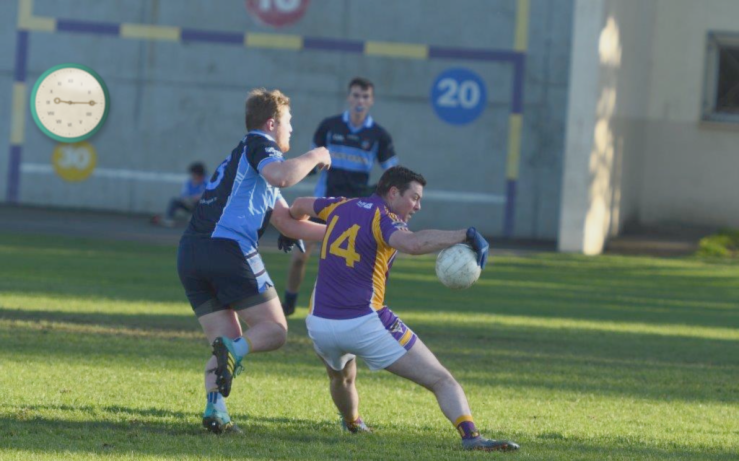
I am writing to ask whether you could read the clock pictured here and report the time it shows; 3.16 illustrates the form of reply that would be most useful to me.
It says 9.15
